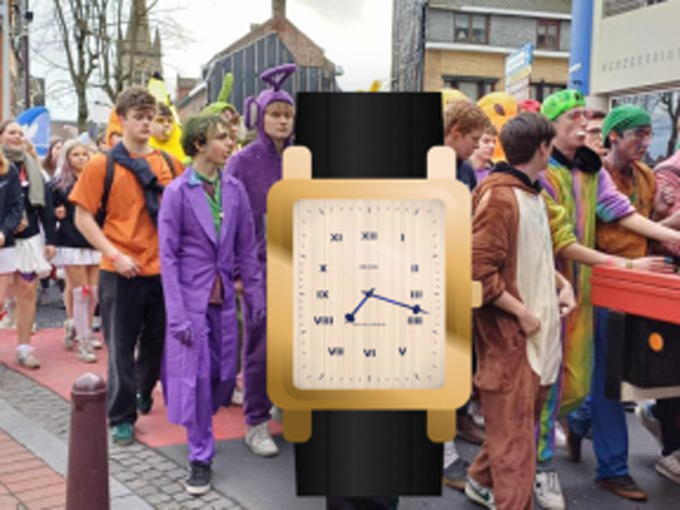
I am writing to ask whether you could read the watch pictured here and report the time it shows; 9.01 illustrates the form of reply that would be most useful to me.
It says 7.18
